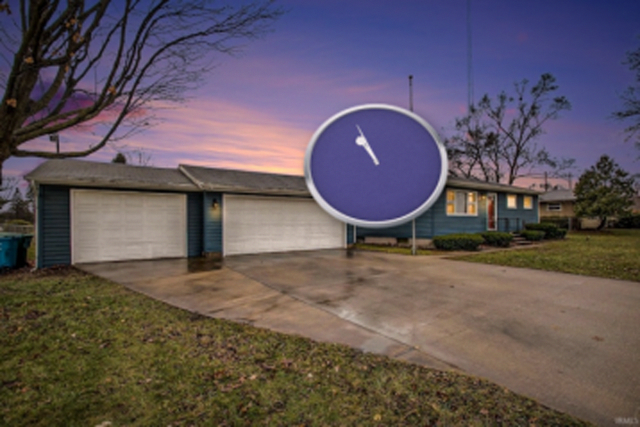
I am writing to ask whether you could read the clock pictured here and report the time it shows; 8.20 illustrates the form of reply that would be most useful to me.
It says 10.56
